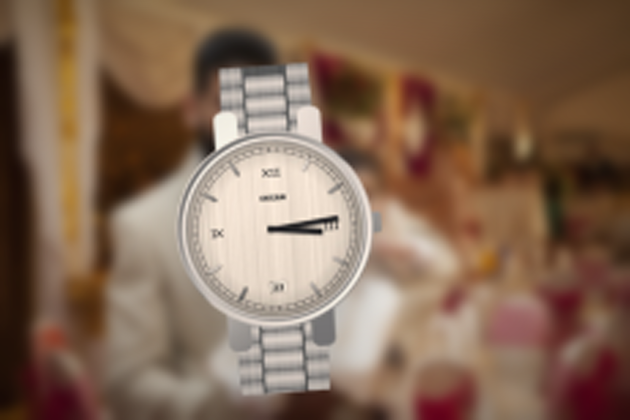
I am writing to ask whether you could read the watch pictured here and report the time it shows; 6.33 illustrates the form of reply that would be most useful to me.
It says 3.14
